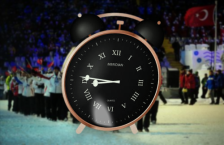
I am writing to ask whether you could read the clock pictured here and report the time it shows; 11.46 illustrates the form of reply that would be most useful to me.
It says 8.46
